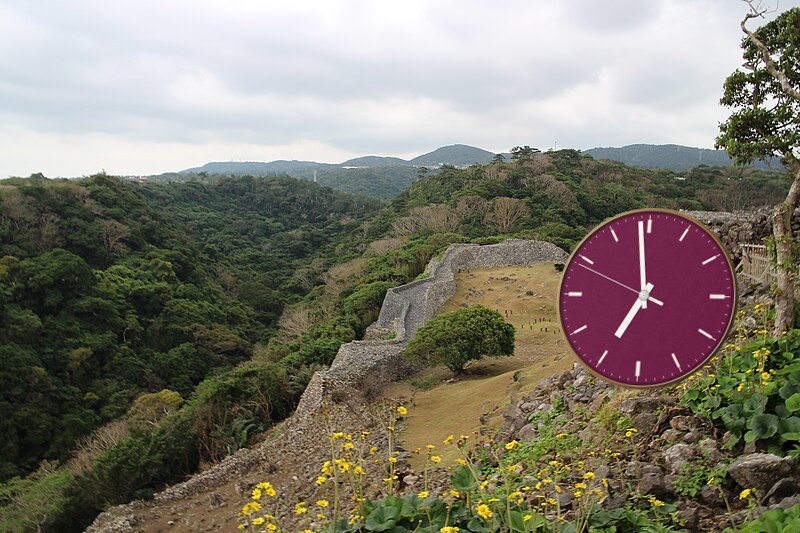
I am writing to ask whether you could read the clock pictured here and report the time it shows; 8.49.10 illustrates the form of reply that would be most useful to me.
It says 6.58.49
